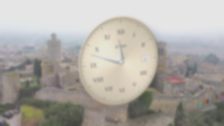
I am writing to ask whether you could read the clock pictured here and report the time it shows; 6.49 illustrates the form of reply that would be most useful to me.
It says 11.48
